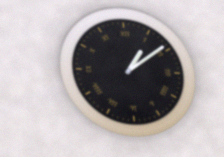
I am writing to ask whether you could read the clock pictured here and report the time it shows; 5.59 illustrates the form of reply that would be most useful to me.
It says 1.09
